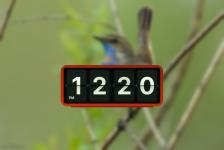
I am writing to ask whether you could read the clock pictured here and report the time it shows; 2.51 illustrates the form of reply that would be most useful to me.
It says 12.20
